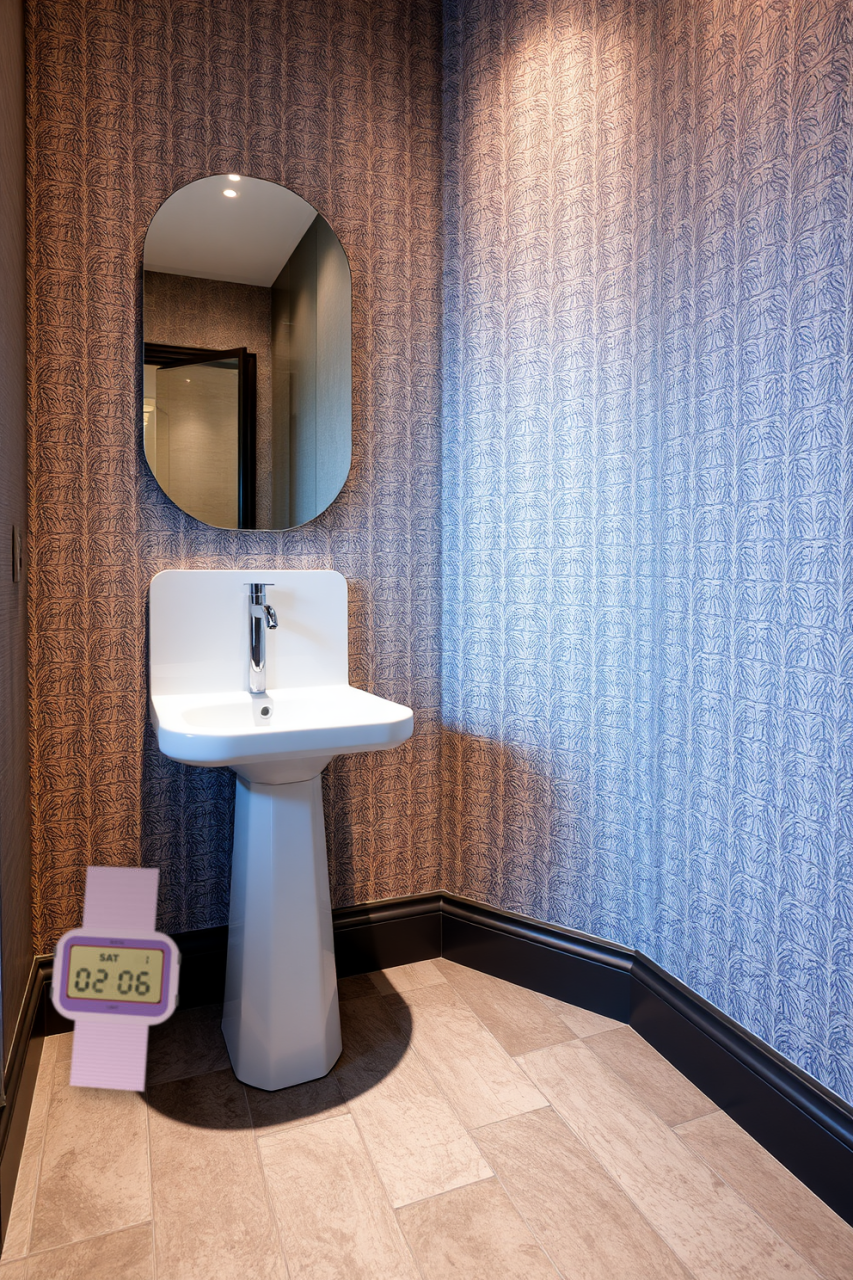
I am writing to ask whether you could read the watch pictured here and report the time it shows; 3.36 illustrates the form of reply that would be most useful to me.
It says 2.06
